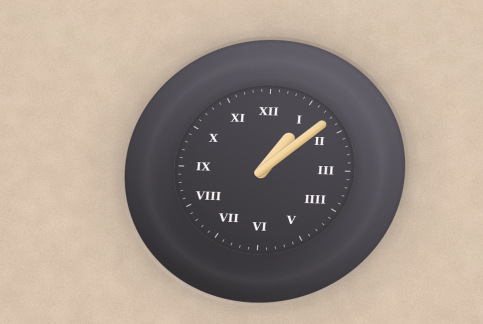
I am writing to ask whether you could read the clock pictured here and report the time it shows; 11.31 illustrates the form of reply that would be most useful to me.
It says 1.08
